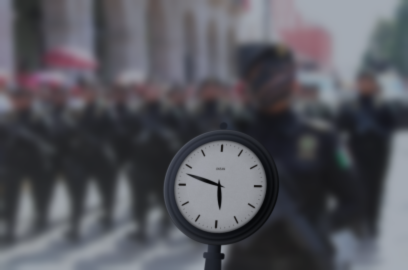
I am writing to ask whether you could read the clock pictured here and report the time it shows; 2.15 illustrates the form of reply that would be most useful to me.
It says 5.48
